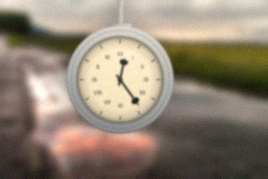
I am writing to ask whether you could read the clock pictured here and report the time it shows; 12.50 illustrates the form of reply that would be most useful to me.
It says 12.24
